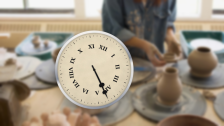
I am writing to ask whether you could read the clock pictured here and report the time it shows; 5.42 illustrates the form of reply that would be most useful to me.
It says 4.22
